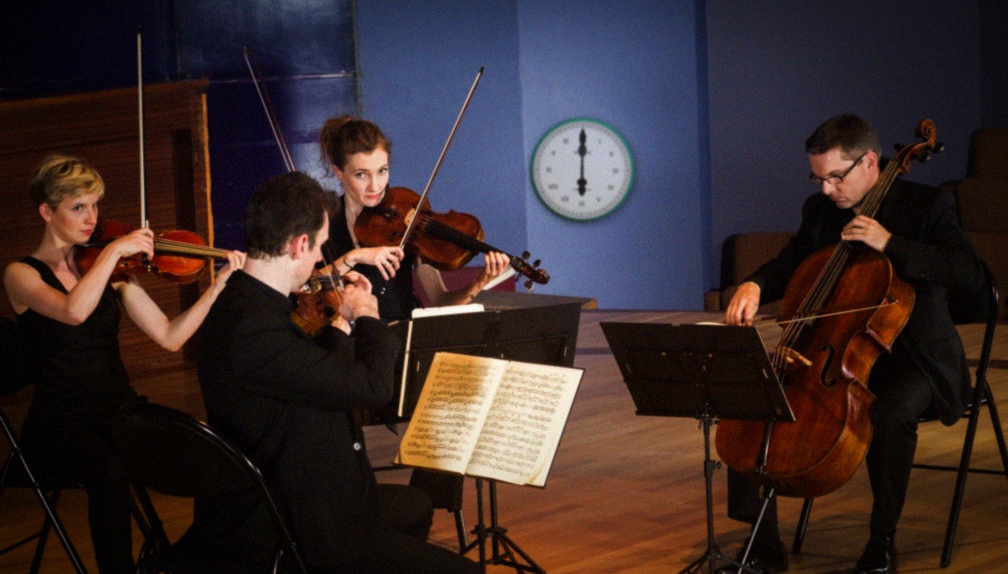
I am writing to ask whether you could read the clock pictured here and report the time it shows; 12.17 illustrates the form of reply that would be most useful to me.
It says 6.00
